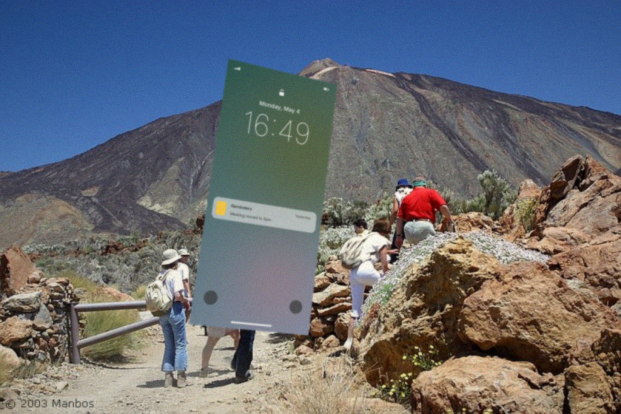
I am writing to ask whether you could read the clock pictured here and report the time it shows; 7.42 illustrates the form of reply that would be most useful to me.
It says 16.49
